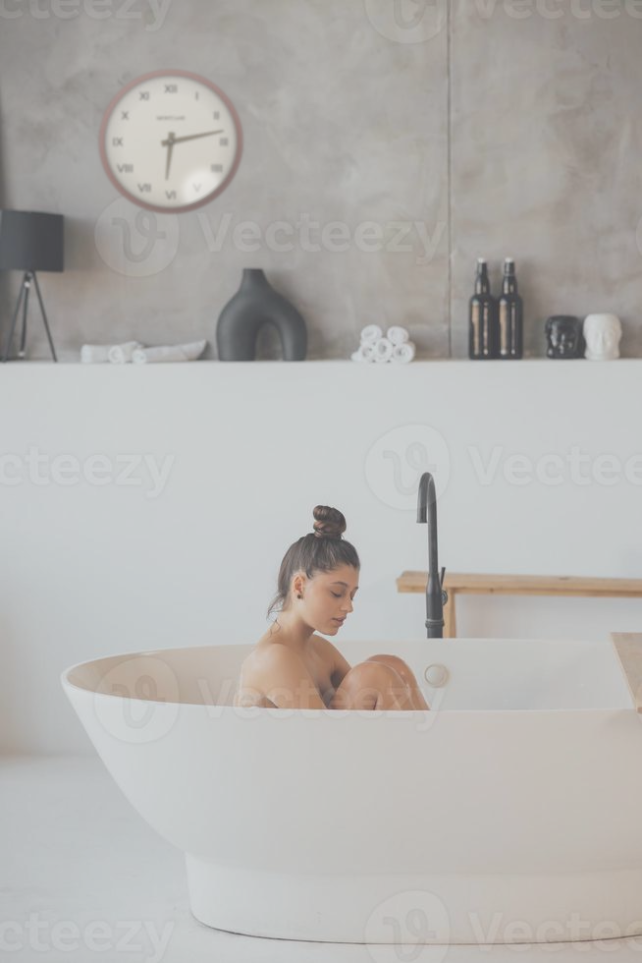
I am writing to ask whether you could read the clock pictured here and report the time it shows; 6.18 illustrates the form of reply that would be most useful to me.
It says 6.13
